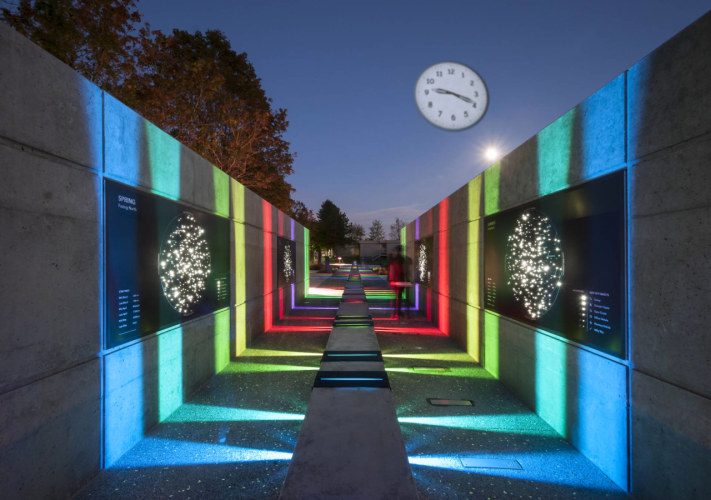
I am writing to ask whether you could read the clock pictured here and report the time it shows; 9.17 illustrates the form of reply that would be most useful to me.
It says 9.19
